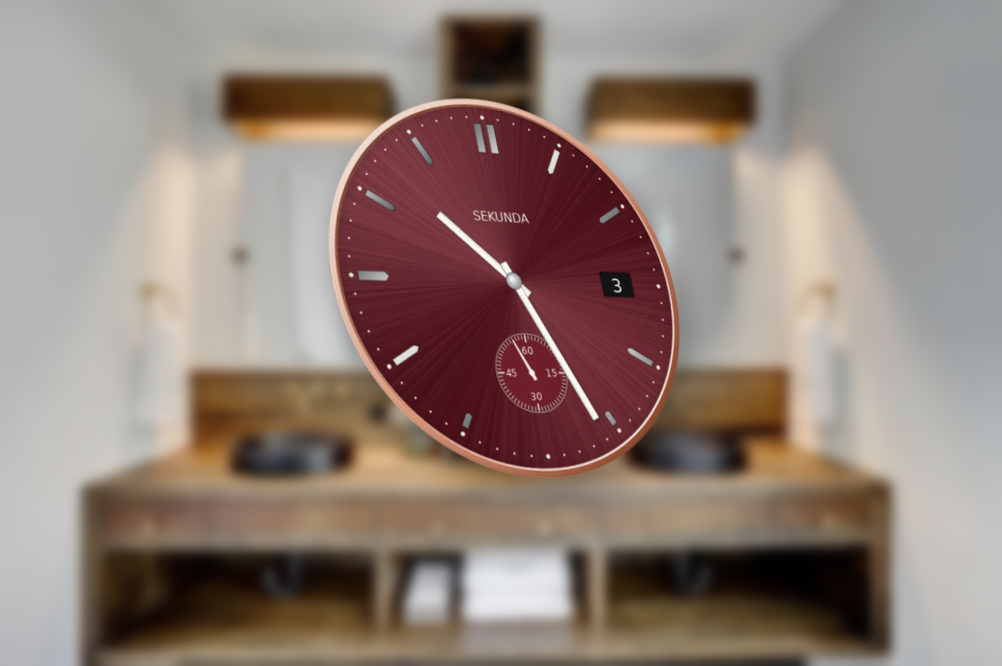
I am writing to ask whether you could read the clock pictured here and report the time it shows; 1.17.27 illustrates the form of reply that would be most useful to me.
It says 10.25.56
